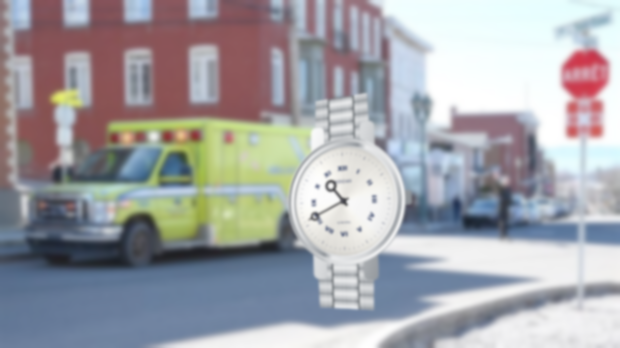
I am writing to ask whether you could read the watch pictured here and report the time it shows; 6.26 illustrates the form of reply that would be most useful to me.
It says 10.41
